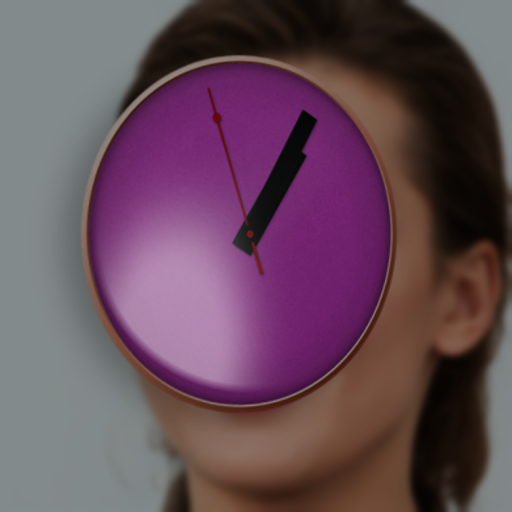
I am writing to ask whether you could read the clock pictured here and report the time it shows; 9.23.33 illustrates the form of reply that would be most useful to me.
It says 1.04.57
